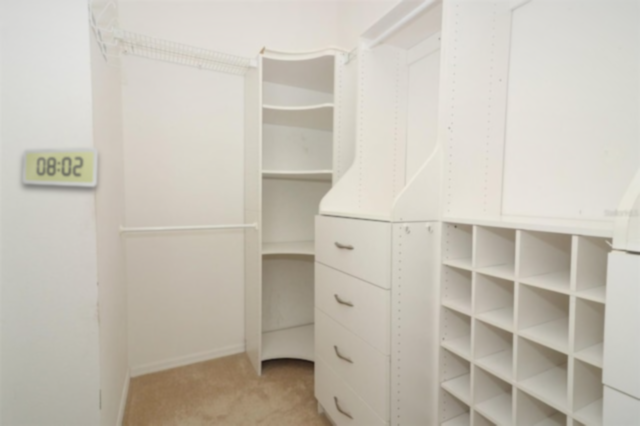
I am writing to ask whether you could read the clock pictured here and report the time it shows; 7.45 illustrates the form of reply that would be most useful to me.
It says 8.02
